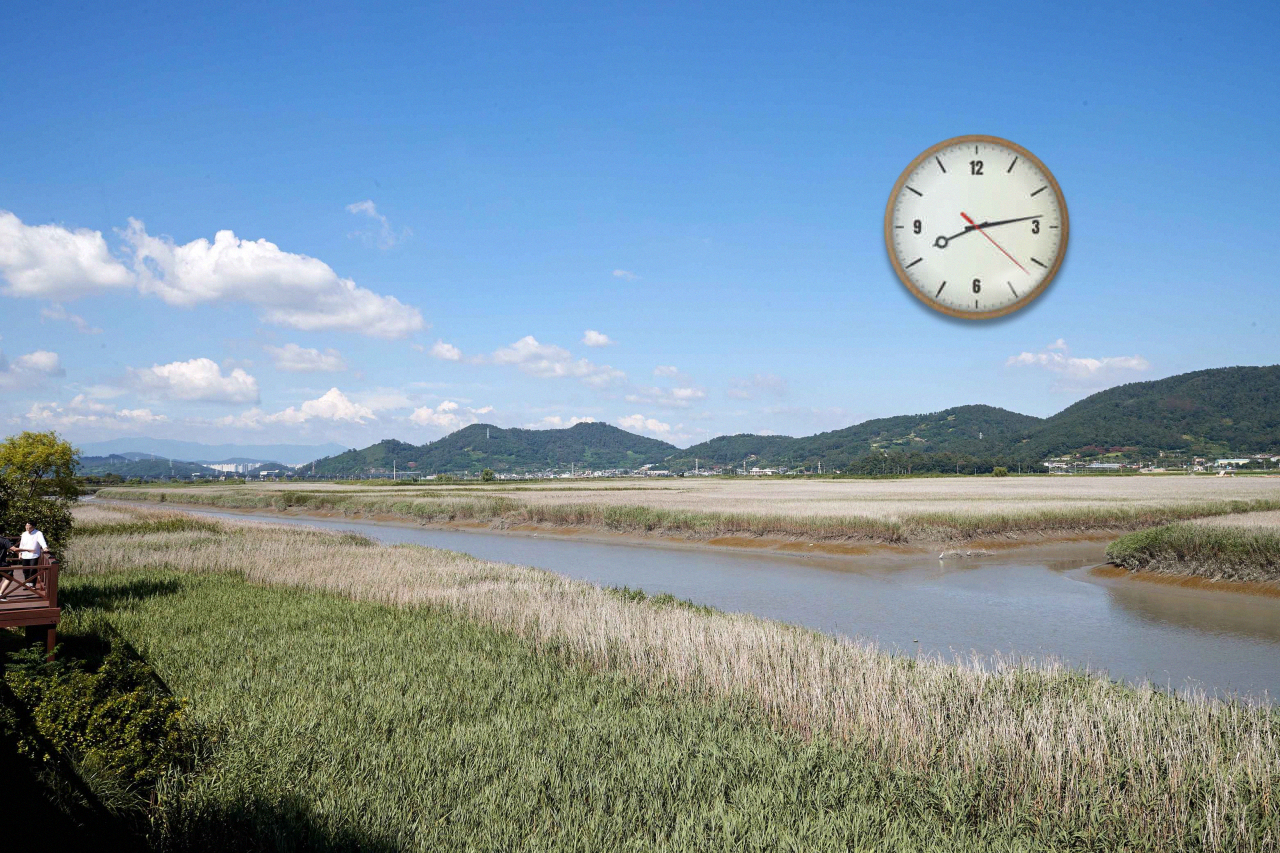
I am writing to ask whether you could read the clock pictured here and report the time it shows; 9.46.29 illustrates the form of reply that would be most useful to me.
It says 8.13.22
